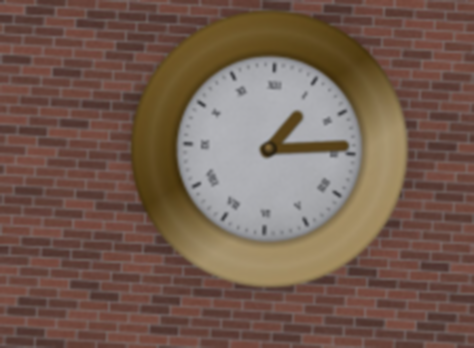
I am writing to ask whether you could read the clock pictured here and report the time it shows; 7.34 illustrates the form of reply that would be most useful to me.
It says 1.14
